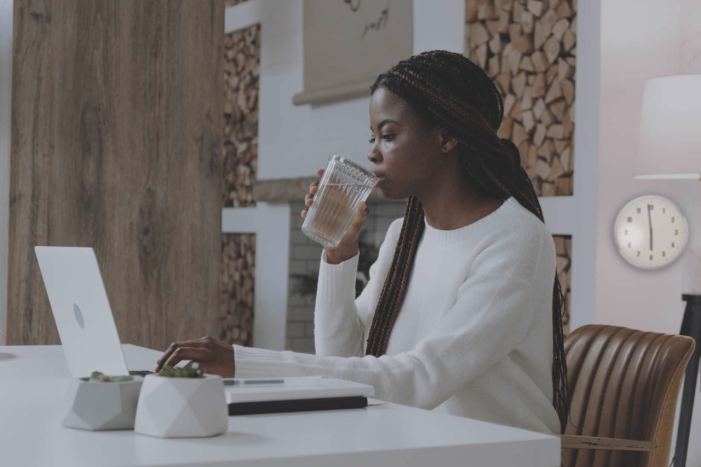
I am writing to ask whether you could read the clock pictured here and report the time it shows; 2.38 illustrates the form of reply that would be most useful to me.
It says 5.59
